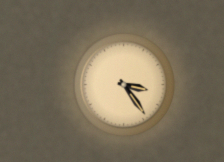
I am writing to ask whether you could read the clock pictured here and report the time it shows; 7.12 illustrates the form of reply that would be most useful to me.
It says 3.24
